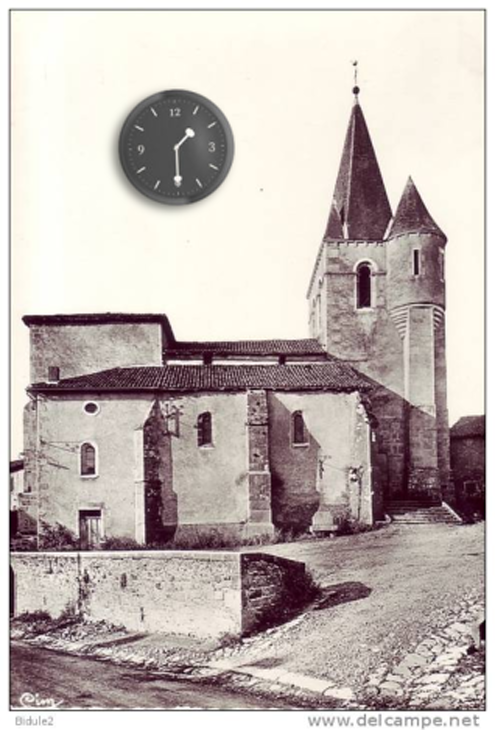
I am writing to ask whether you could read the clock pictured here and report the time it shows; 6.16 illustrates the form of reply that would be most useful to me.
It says 1.30
